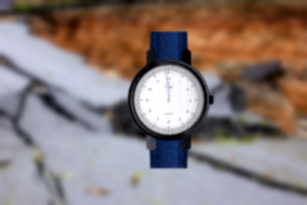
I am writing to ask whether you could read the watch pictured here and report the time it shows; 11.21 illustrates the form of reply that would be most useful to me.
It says 11.59
